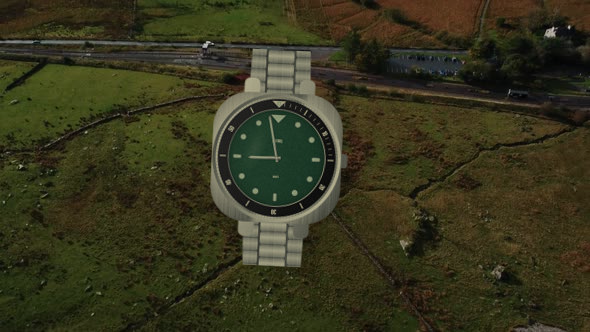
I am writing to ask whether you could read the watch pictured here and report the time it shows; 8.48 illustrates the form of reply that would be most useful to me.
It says 8.58
